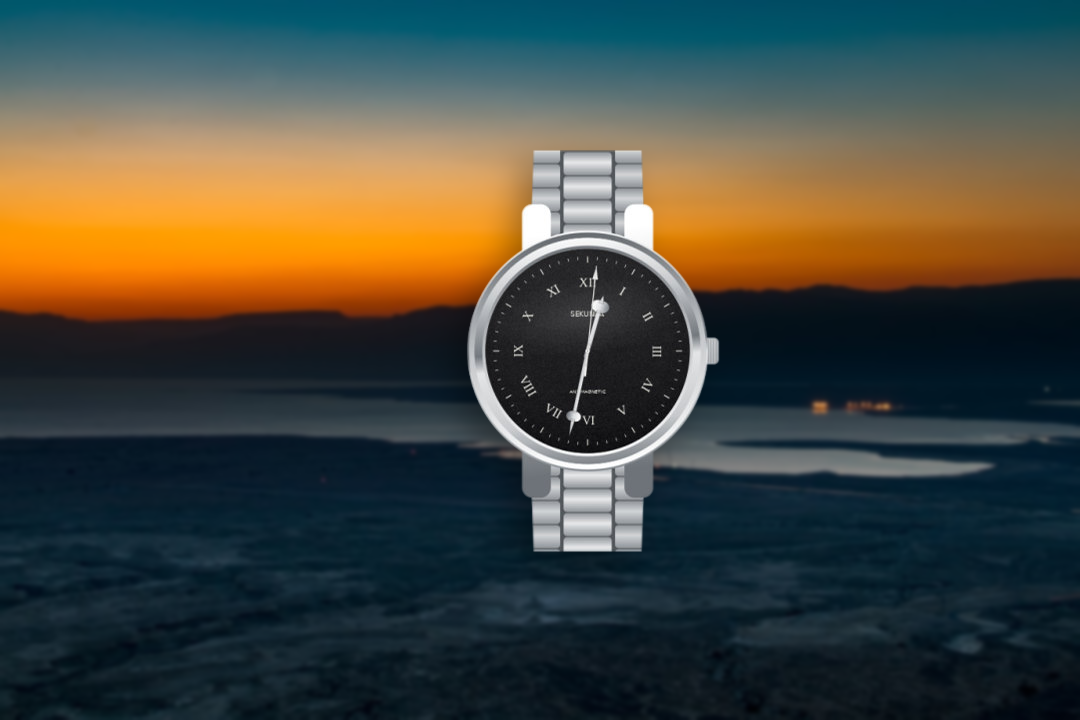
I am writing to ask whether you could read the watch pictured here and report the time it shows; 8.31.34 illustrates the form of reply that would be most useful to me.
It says 12.32.01
